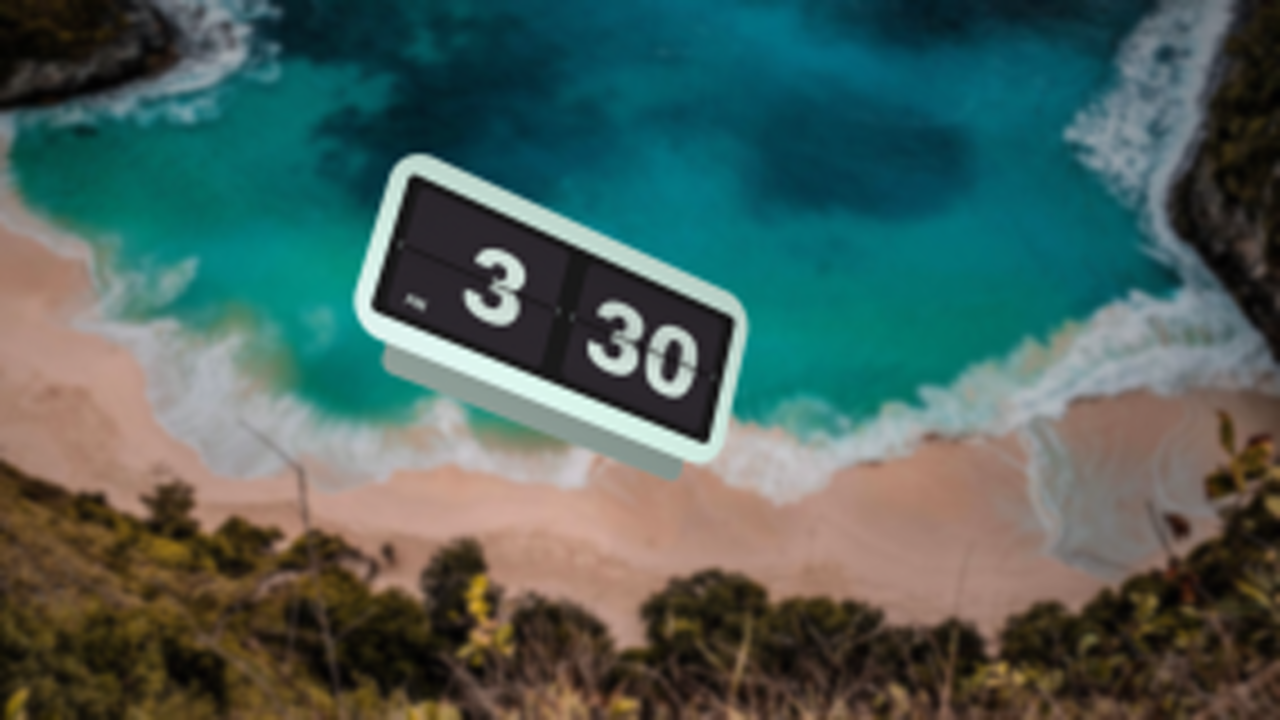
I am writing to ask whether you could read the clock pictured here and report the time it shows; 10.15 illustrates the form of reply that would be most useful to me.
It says 3.30
